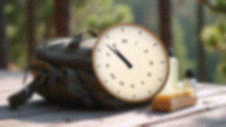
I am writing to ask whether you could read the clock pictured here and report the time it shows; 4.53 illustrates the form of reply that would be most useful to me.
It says 10.53
